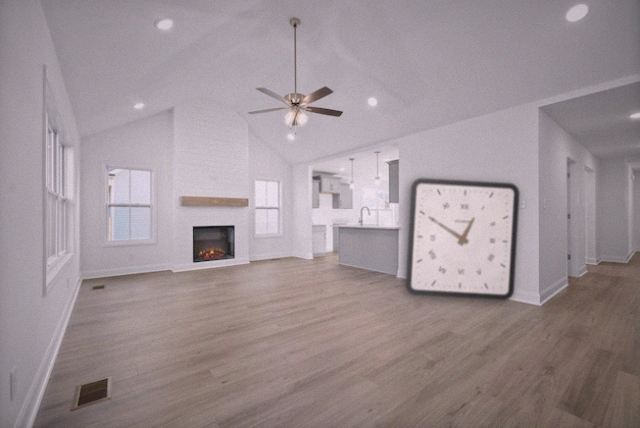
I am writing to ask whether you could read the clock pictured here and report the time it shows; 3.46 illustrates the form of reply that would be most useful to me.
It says 12.50
